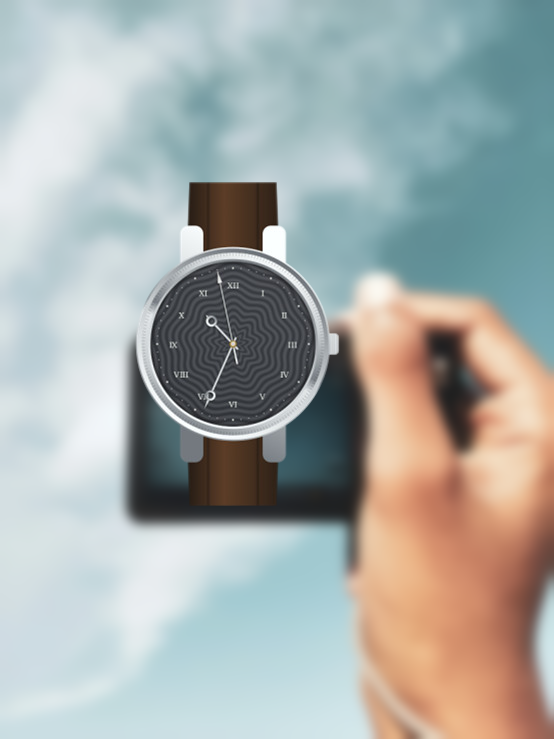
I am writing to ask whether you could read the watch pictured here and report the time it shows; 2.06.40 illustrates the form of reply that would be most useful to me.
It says 10.33.58
